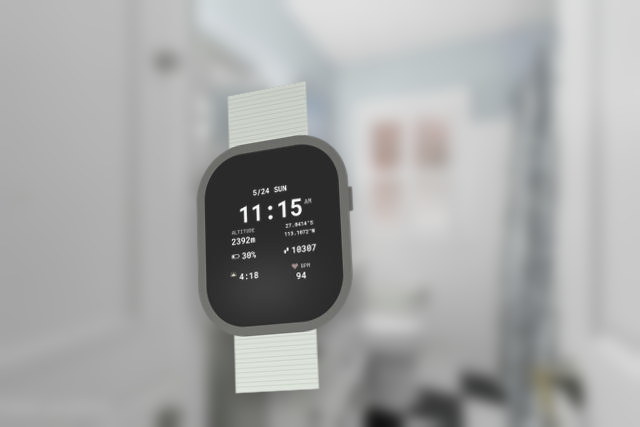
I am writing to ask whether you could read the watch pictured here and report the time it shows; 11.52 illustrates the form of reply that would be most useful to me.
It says 11.15
